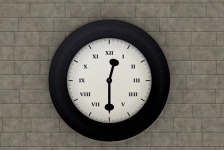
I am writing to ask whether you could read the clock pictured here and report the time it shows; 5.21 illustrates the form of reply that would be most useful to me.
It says 12.30
